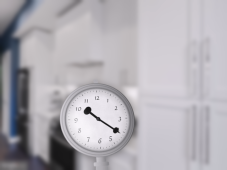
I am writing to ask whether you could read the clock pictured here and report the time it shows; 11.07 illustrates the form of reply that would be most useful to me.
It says 10.21
